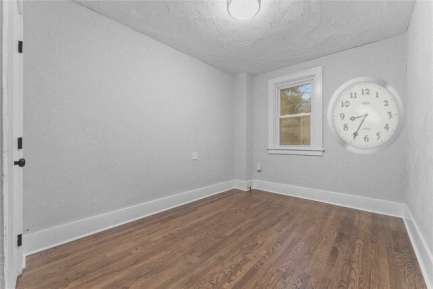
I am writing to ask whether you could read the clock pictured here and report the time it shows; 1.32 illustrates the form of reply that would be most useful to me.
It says 8.35
